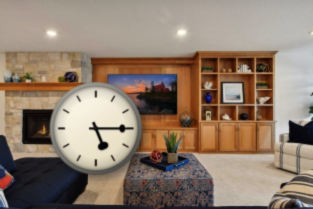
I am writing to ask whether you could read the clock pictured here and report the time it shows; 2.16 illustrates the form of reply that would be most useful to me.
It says 5.15
